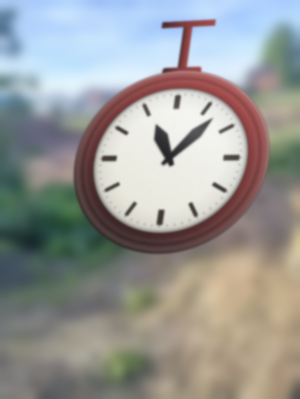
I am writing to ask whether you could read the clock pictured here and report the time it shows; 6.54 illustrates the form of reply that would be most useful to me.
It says 11.07
